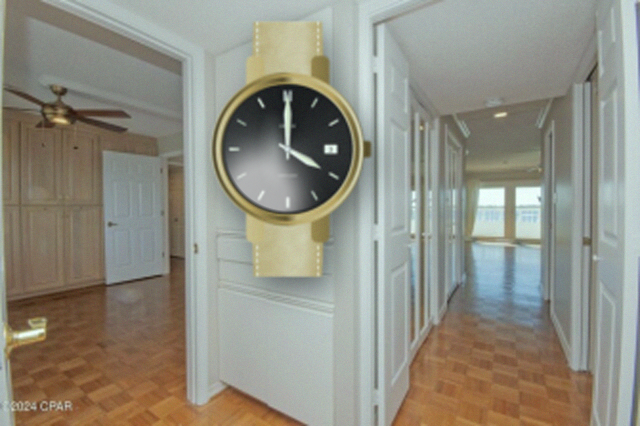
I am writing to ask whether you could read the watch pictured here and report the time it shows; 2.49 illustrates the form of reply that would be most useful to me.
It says 4.00
